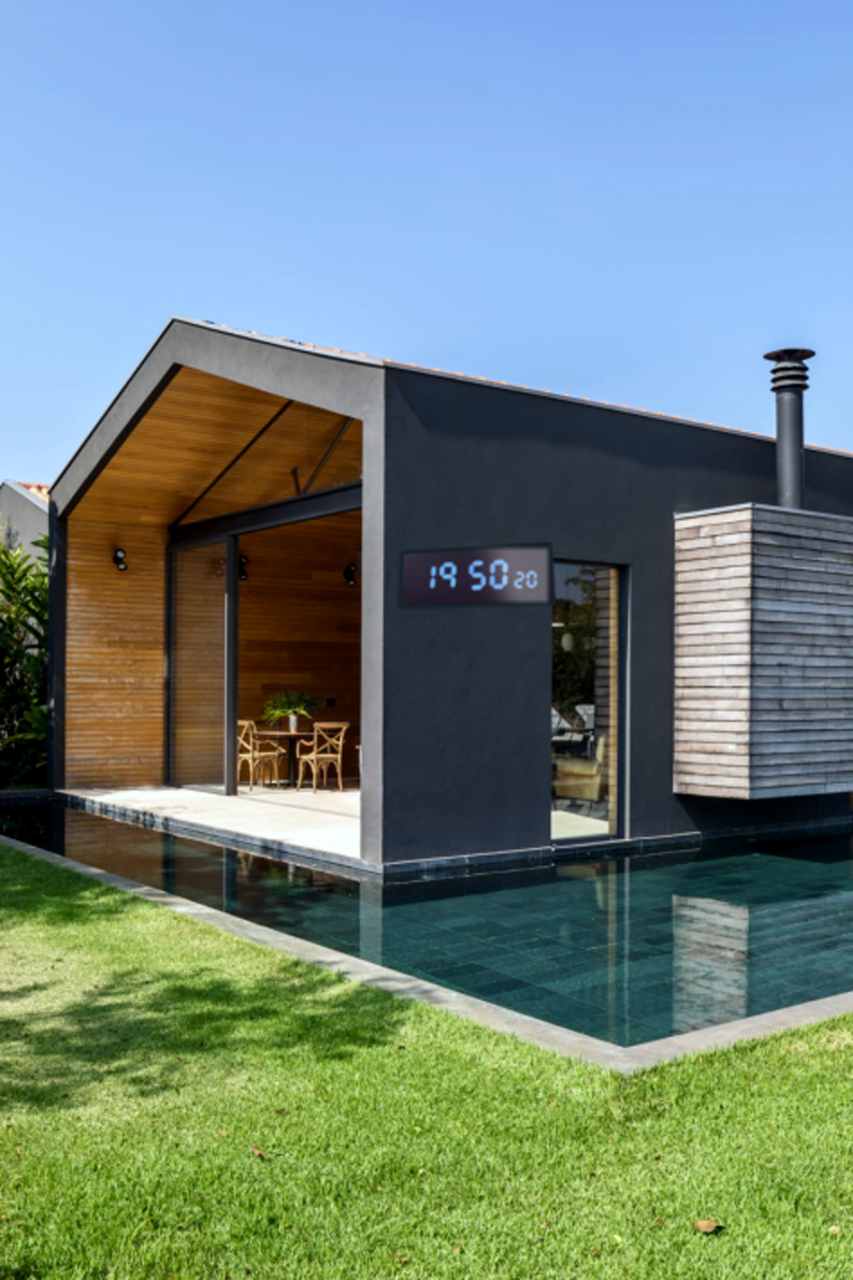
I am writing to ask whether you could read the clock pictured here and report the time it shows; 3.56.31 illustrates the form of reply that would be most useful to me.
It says 19.50.20
